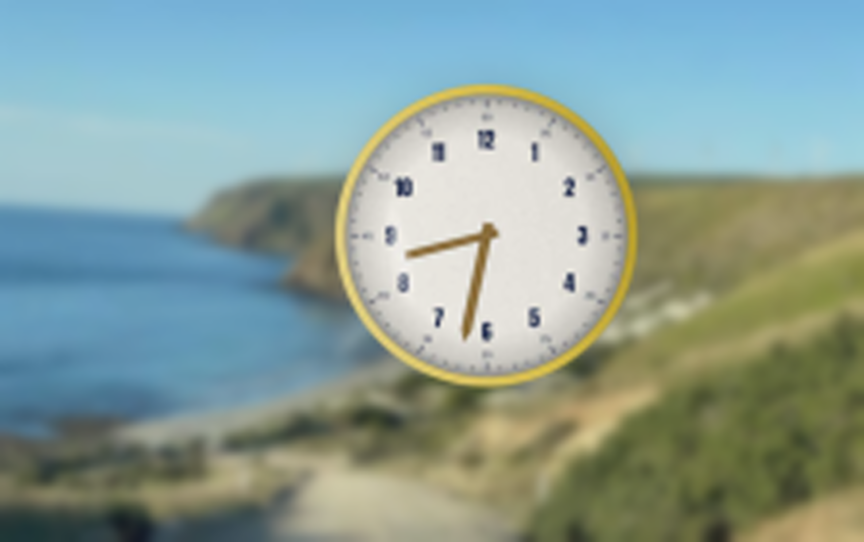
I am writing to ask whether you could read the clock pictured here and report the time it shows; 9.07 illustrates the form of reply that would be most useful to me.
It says 8.32
